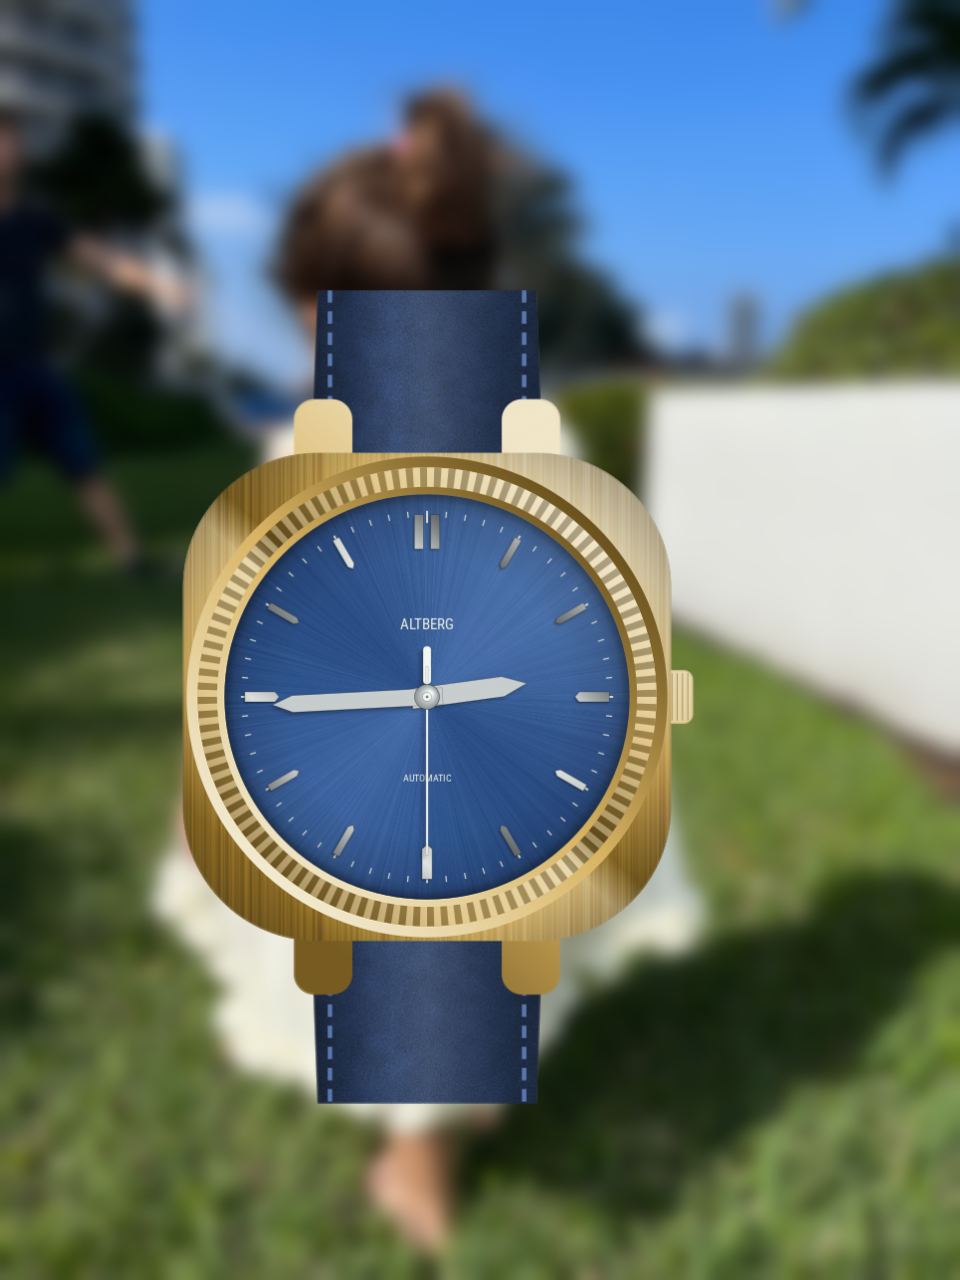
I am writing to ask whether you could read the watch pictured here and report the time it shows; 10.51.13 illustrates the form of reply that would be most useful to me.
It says 2.44.30
